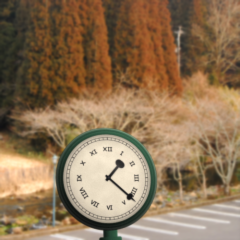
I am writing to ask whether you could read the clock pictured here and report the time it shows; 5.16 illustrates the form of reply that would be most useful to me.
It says 1.22
